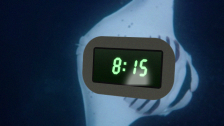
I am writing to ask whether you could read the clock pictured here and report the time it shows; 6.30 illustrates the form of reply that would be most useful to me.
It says 8.15
